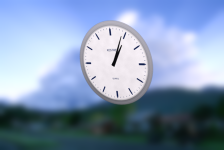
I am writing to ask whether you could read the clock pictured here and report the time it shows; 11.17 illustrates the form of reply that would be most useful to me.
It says 1.04
